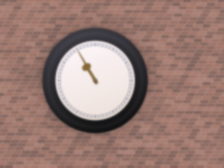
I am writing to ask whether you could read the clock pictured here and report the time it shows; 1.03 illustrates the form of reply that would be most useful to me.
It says 10.55
